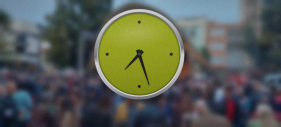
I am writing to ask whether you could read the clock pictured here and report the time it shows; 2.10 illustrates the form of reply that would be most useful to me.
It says 7.27
